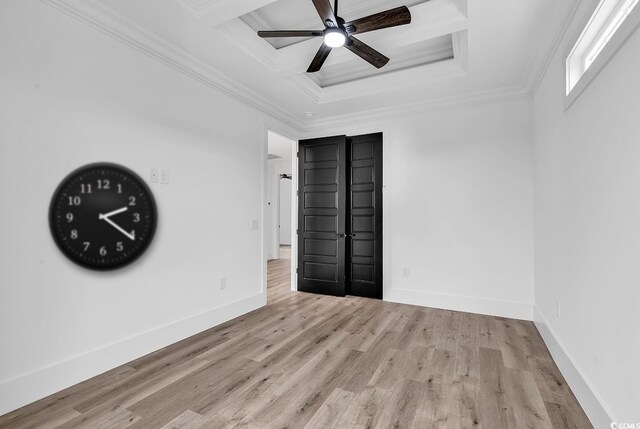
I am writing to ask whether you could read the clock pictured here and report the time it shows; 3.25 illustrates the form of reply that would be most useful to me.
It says 2.21
